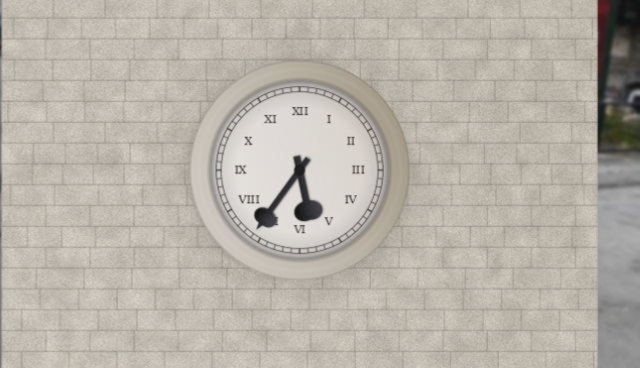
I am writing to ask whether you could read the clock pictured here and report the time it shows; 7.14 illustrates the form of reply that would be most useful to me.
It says 5.36
